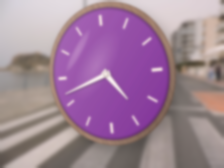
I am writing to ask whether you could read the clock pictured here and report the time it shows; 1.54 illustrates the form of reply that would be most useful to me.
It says 4.42
